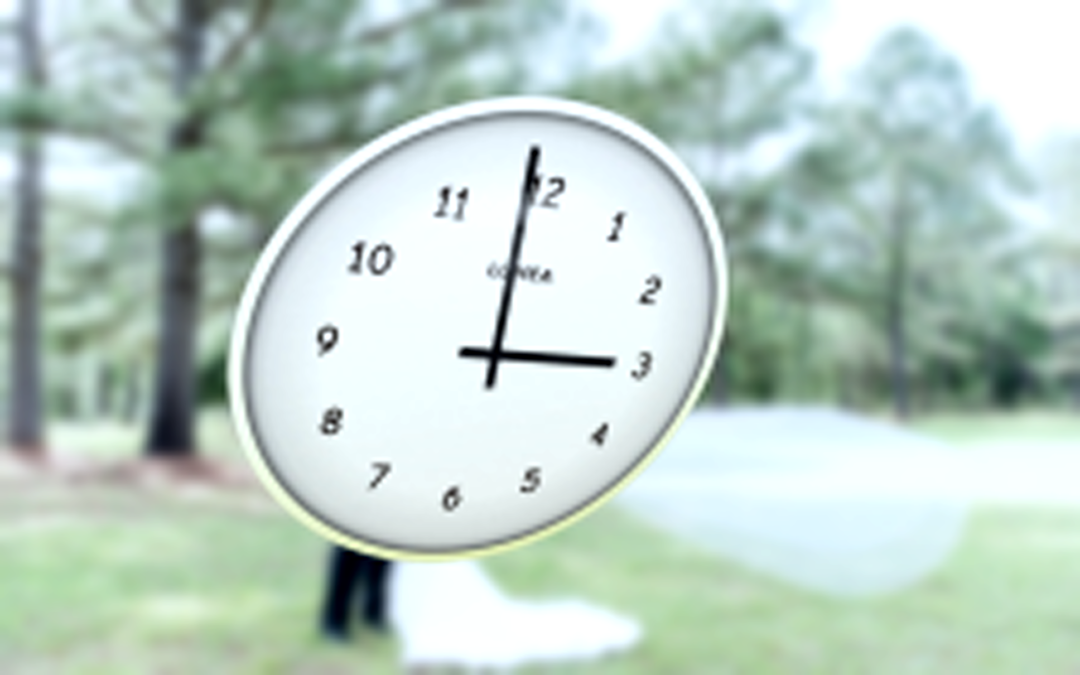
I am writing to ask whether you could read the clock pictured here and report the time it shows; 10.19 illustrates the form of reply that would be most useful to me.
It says 2.59
